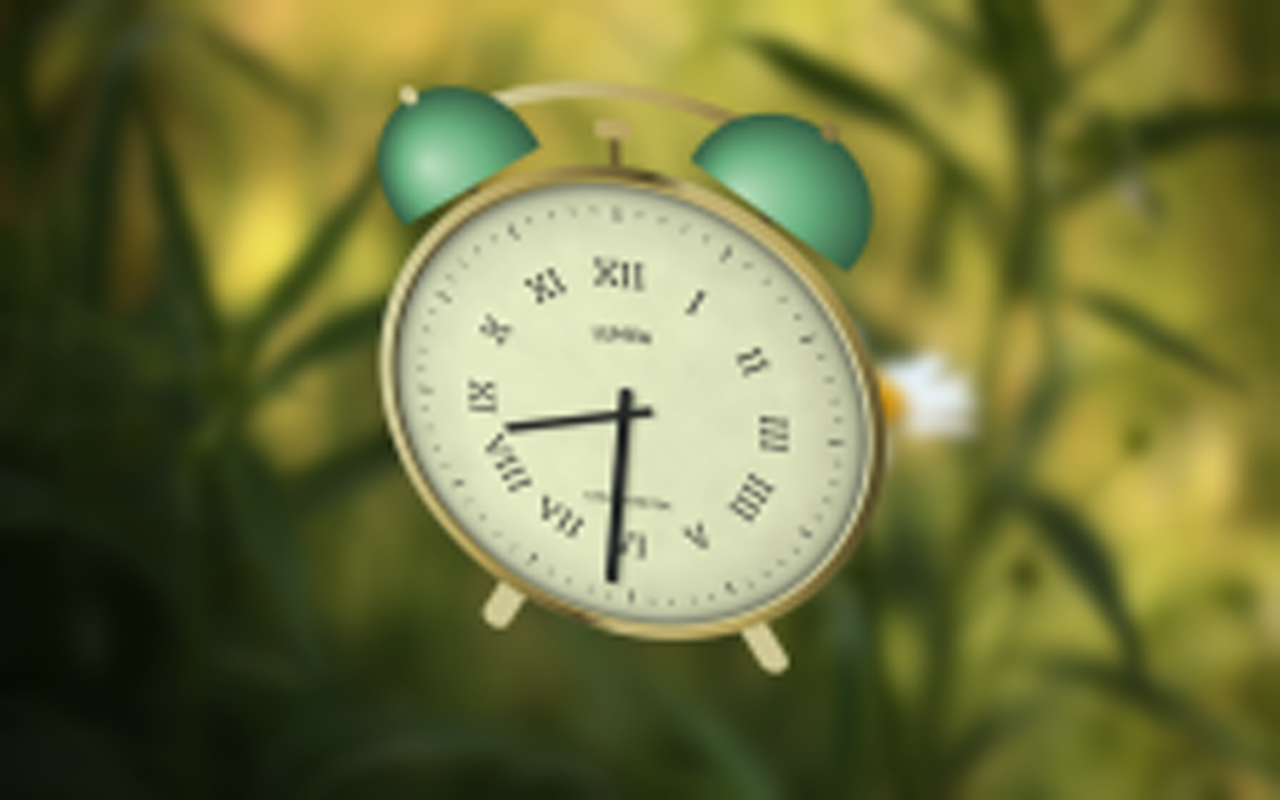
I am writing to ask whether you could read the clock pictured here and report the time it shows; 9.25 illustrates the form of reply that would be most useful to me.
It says 8.31
